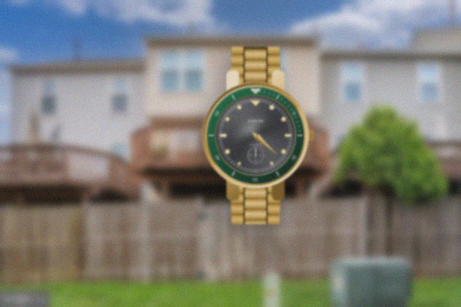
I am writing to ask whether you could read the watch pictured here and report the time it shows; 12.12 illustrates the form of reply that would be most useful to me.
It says 4.22
